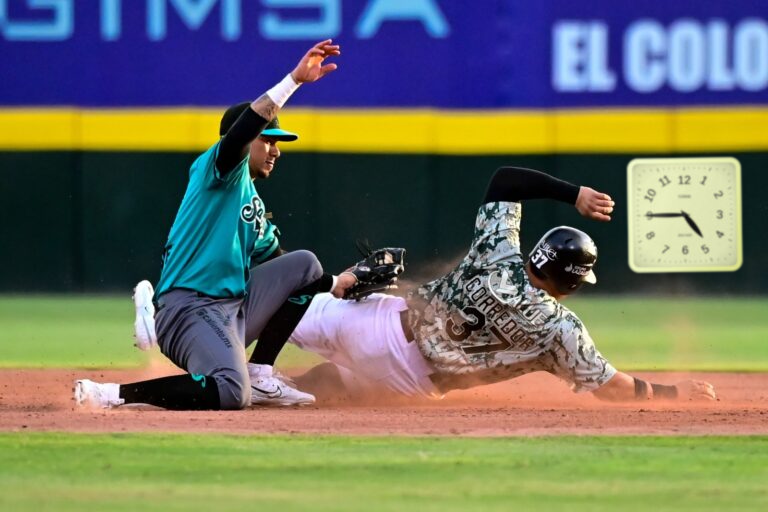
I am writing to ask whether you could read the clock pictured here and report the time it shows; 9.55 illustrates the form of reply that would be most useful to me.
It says 4.45
